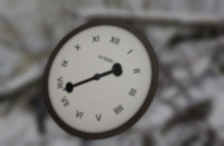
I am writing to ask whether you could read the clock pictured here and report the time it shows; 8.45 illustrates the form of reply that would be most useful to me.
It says 1.38
